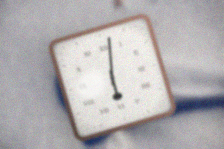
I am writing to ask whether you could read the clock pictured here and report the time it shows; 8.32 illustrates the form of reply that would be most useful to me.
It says 6.02
